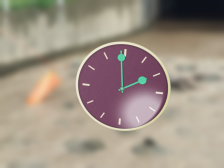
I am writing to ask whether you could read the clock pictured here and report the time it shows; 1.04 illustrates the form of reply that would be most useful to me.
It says 1.59
